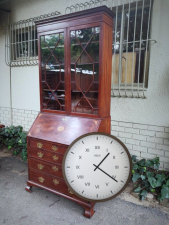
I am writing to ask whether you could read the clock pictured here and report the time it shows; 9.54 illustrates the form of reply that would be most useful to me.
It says 1.21
